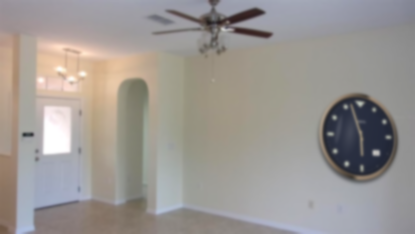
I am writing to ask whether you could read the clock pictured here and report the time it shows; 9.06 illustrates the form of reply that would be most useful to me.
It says 5.57
